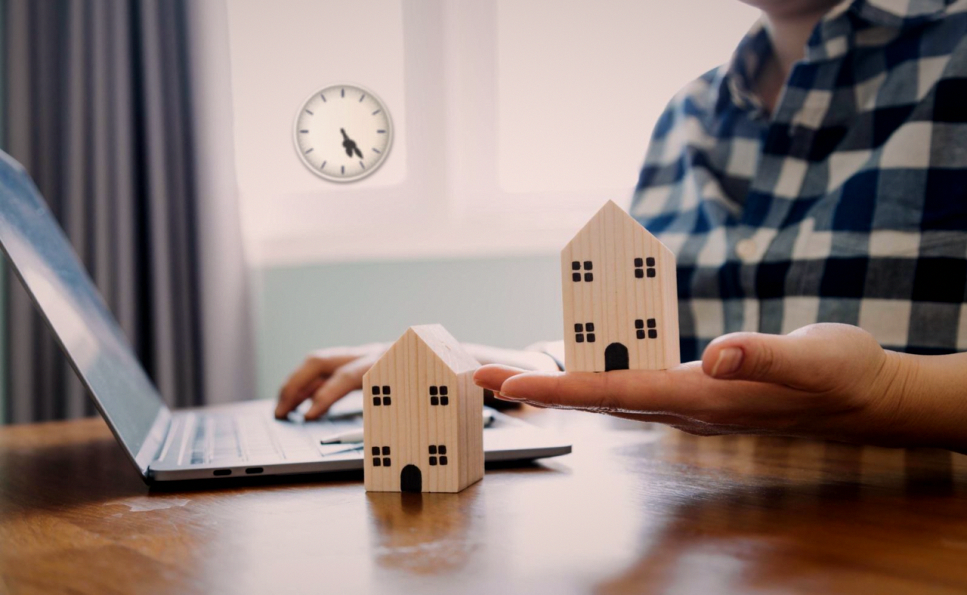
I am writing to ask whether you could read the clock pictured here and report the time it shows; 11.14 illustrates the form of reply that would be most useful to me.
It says 5.24
